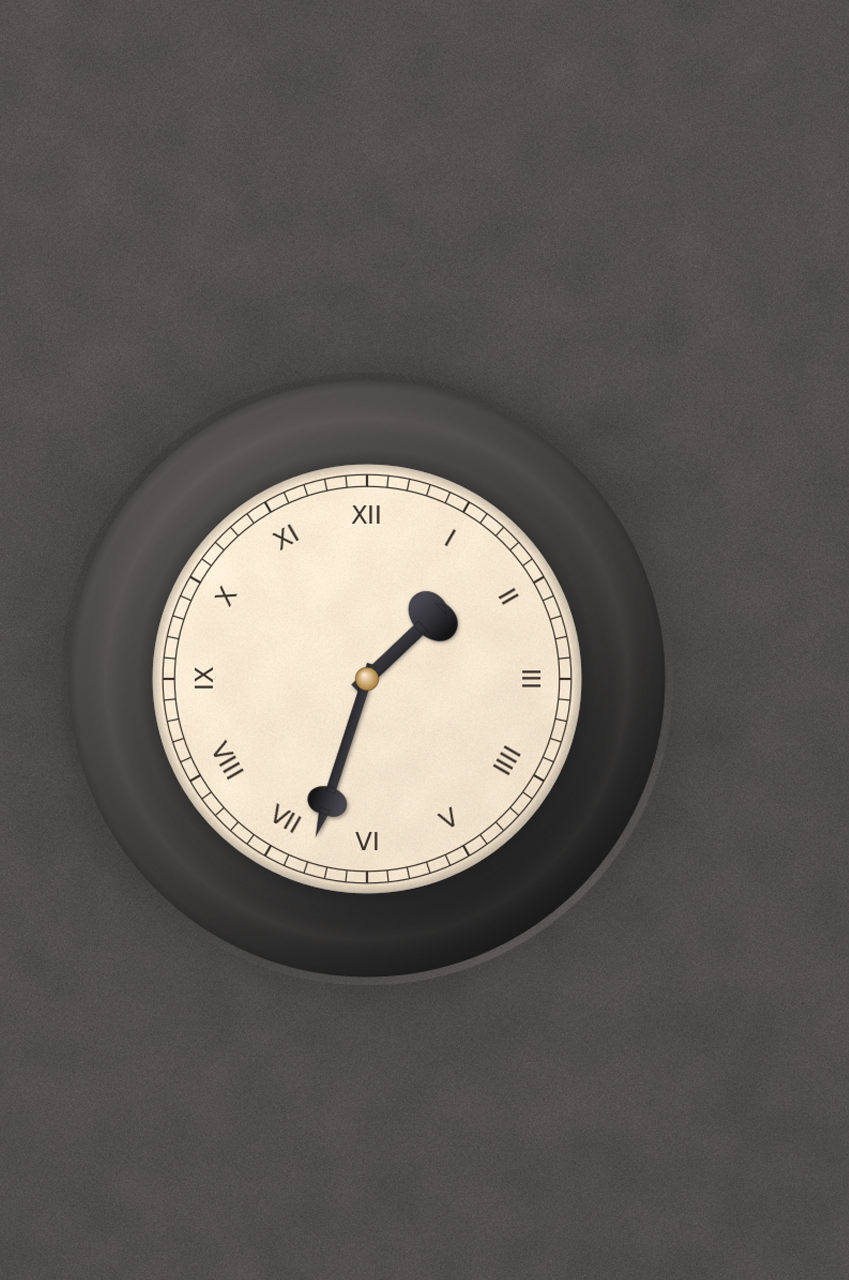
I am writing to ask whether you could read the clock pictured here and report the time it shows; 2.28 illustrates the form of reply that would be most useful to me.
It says 1.33
